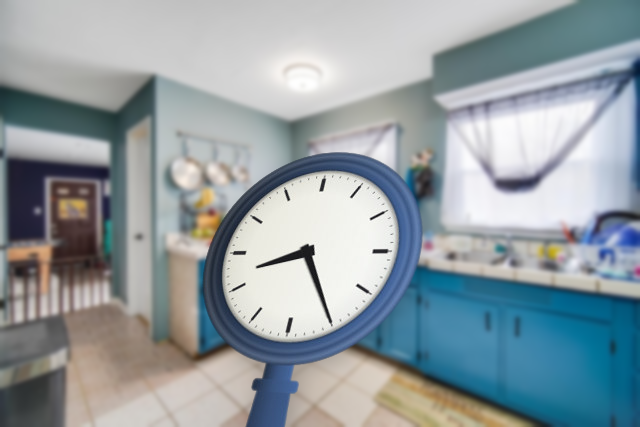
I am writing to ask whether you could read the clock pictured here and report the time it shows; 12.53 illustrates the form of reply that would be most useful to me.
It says 8.25
